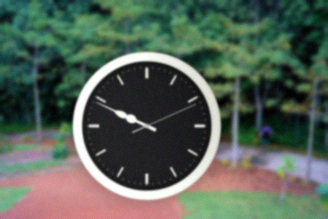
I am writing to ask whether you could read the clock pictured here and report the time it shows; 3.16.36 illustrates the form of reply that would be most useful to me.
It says 9.49.11
